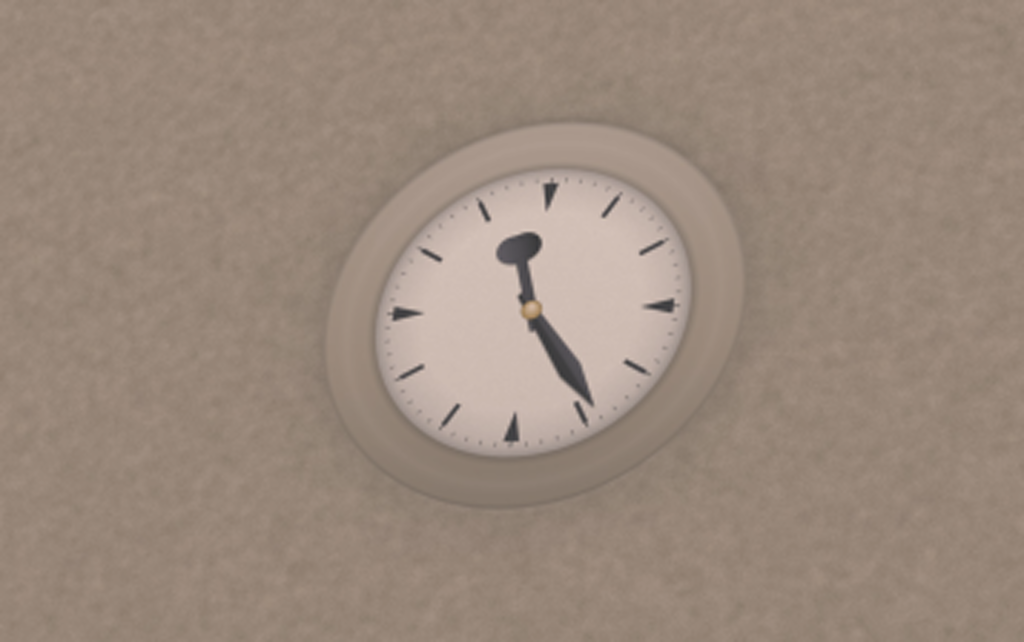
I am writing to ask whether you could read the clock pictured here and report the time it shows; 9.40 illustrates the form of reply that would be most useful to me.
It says 11.24
